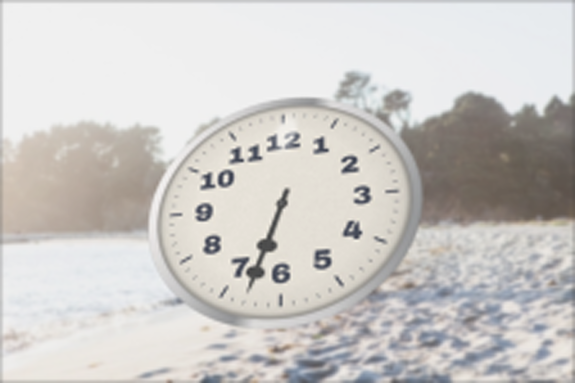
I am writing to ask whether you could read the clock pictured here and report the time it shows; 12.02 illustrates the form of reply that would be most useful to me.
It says 6.33
